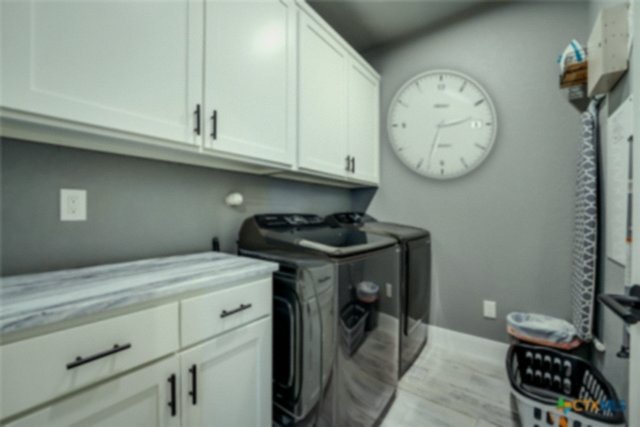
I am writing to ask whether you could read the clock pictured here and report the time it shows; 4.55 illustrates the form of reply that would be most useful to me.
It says 2.33
